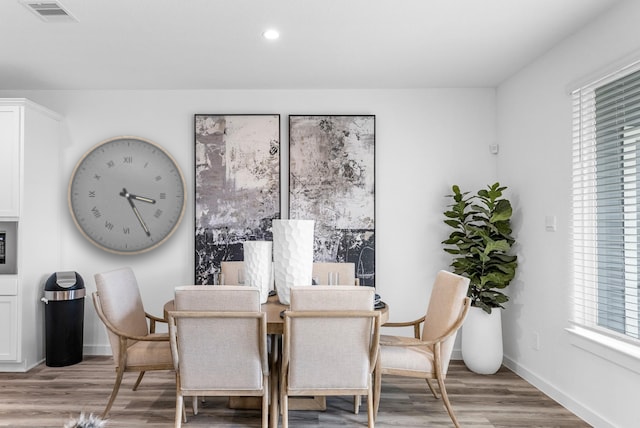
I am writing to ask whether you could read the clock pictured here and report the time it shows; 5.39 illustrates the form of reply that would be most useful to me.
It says 3.25
